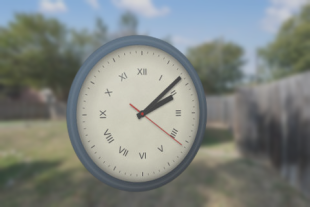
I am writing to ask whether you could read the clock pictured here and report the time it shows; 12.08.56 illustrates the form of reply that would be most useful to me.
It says 2.08.21
